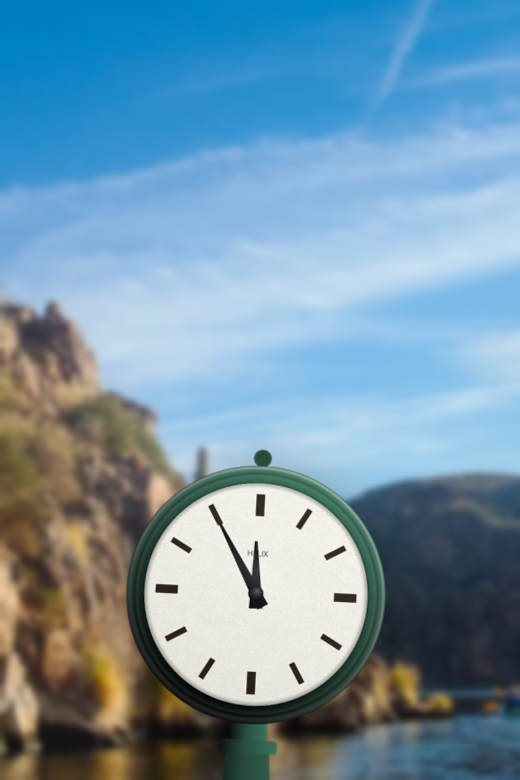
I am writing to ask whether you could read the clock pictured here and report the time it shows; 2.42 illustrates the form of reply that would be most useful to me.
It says 11.55
